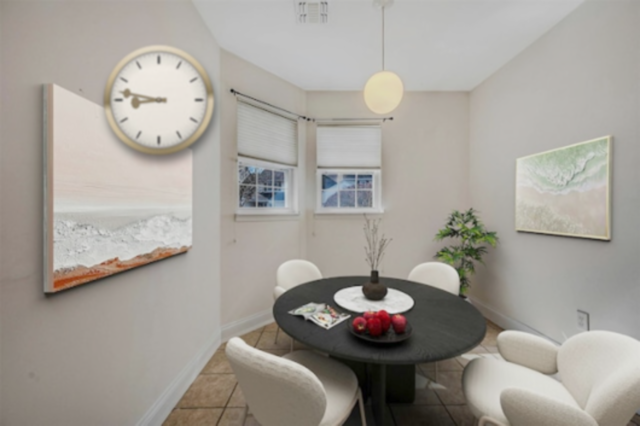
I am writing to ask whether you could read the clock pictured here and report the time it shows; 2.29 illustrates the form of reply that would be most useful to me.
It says 8.47
